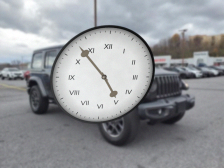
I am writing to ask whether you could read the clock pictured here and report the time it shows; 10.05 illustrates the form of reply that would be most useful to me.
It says 4.53
